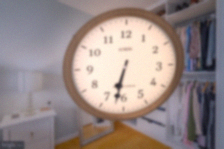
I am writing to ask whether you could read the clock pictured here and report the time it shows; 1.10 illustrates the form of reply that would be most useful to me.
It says 6.32
